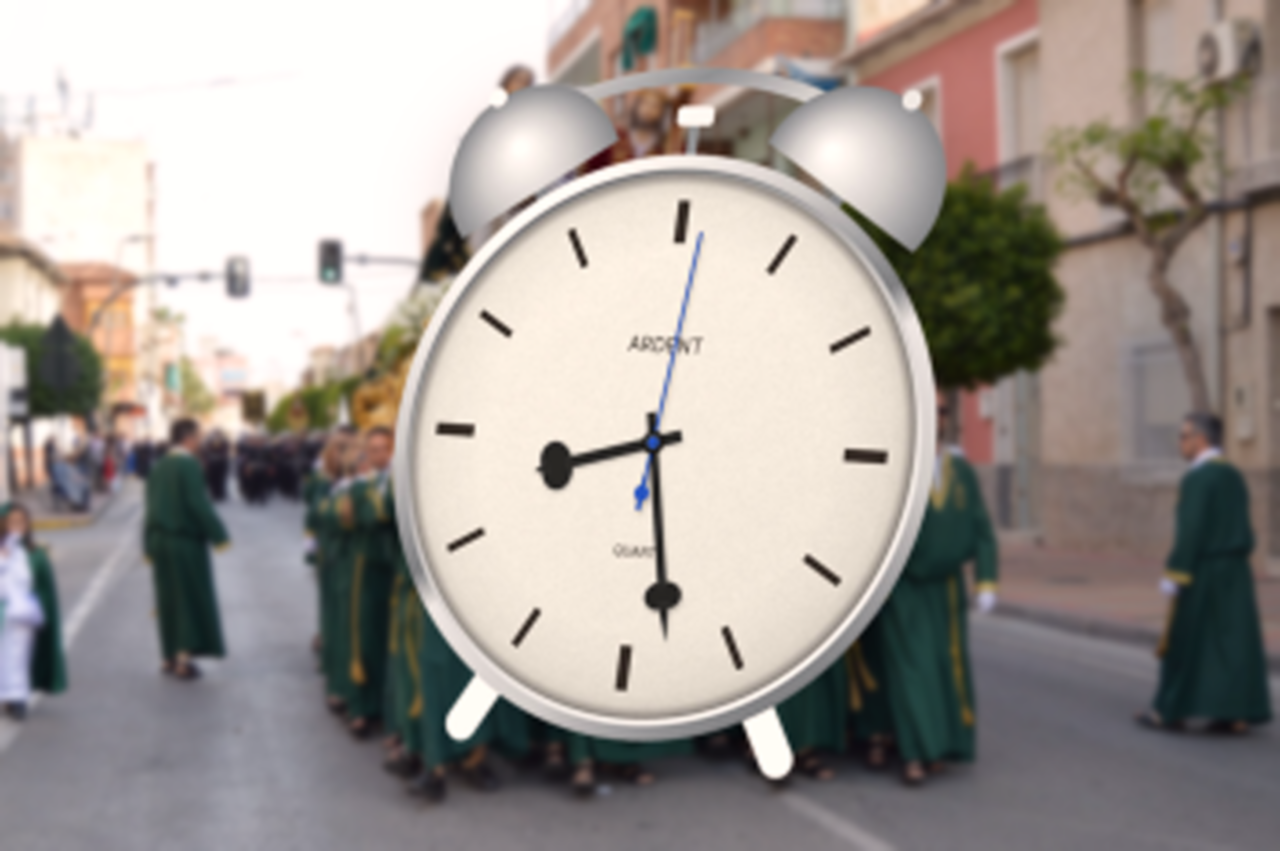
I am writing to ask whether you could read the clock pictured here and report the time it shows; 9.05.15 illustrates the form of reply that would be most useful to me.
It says 8.28.01
